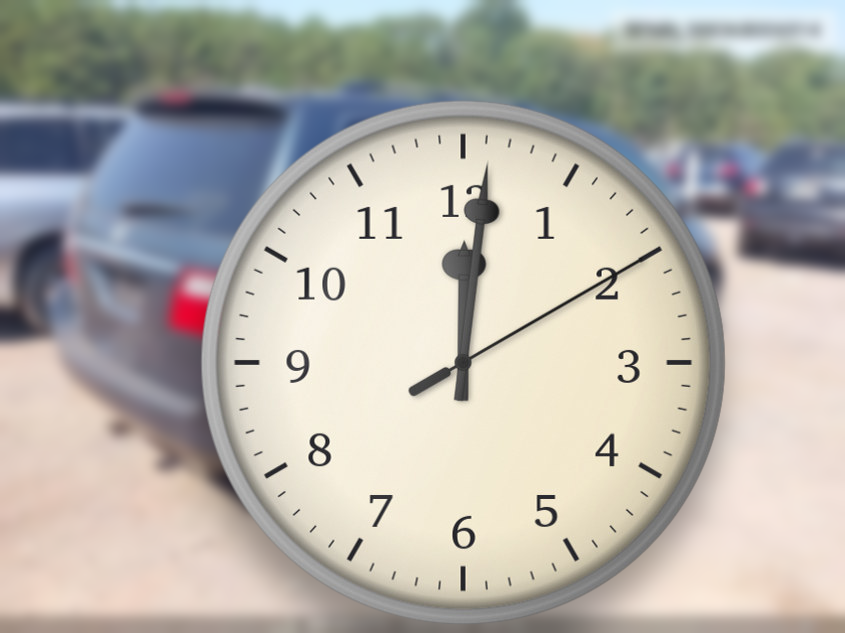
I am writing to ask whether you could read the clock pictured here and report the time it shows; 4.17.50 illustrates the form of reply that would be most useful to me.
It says 12.01.10
